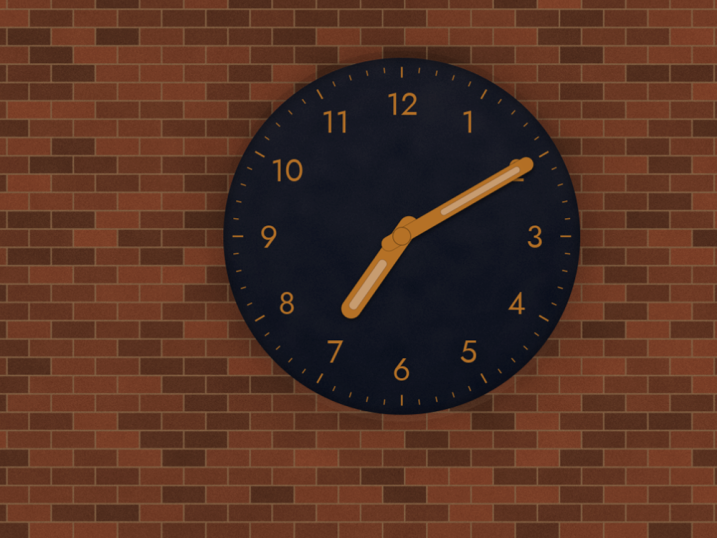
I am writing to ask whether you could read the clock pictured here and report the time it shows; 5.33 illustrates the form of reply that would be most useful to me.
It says 7.10
